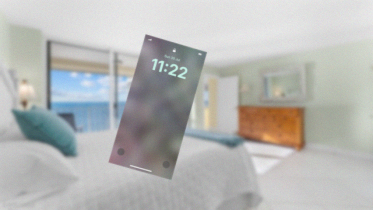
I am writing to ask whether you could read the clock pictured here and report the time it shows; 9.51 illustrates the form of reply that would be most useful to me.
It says 11.22
